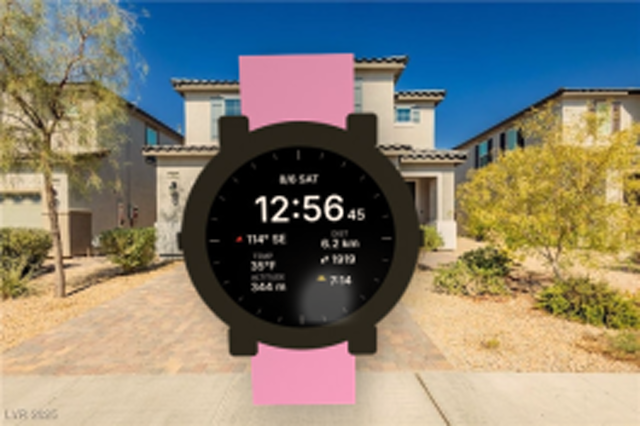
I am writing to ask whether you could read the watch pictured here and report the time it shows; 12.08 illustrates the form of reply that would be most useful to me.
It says 12.56
